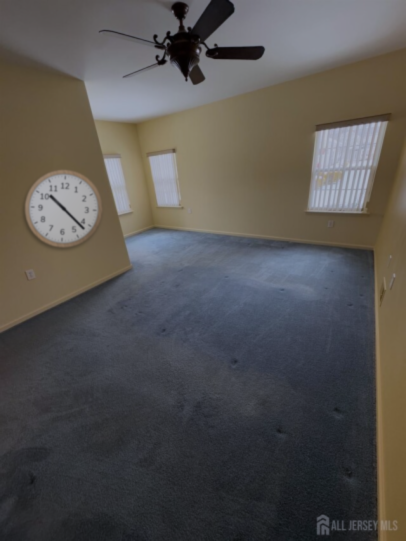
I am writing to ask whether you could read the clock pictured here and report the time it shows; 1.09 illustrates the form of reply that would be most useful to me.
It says 10.22
